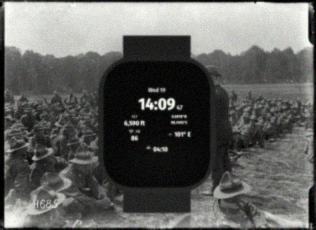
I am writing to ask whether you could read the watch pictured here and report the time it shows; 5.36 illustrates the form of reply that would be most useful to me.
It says 14.09
